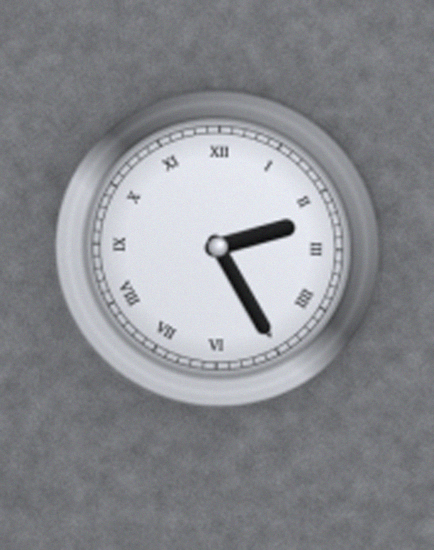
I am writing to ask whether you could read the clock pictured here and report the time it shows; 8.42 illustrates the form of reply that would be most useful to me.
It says 2.25
